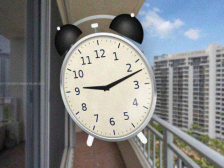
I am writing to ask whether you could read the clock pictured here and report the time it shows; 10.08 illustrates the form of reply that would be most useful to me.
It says 9.12
